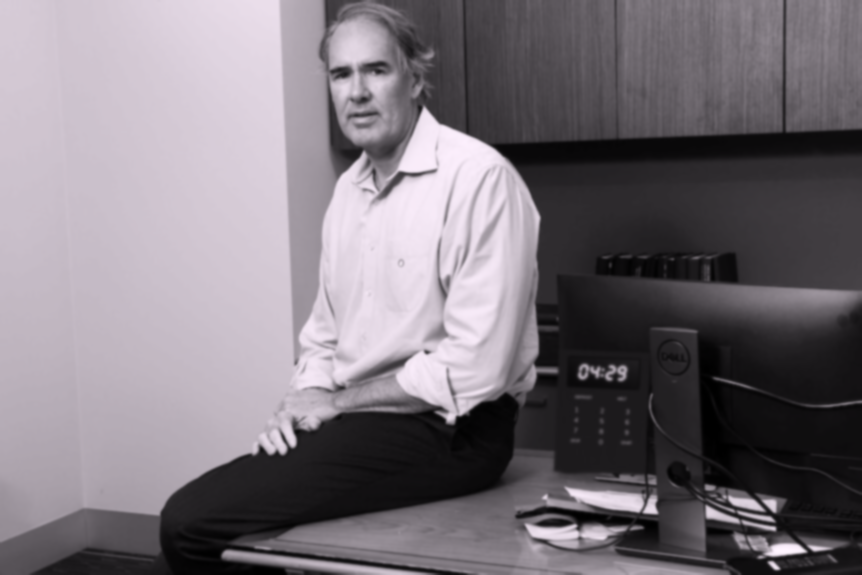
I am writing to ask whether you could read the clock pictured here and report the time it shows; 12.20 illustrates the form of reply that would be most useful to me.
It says 4.29
